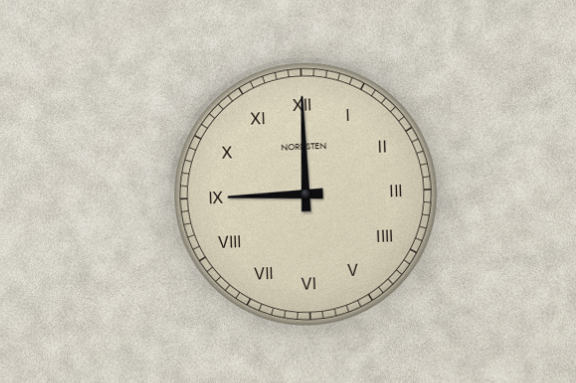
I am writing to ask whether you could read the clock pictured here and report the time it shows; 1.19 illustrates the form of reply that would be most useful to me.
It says 9.00
